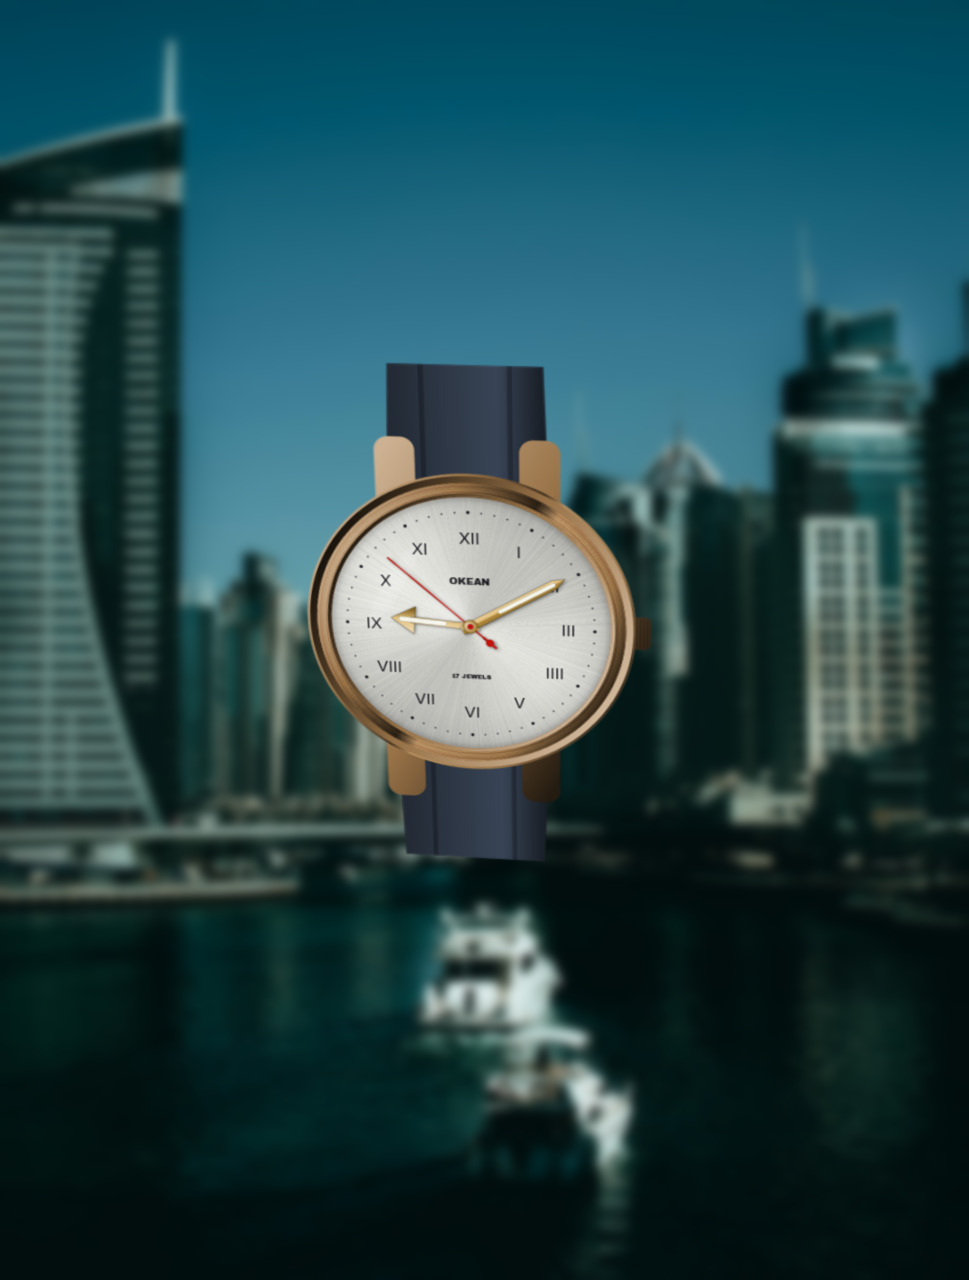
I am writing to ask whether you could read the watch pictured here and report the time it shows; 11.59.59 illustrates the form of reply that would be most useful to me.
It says 9.09.52
